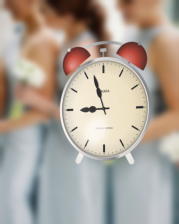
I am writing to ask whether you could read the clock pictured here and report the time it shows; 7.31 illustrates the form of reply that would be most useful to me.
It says 8.57
